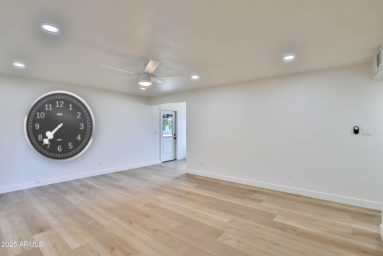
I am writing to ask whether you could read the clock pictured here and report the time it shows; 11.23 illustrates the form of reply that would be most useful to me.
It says 7.37
